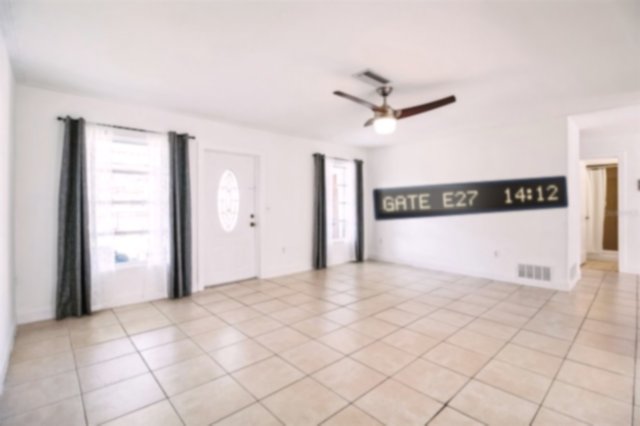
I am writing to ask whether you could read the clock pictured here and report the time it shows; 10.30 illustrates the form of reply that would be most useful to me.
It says 14.12
